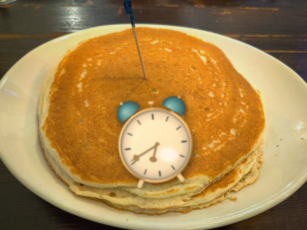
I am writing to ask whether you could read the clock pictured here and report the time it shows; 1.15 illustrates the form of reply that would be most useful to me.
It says 6.41
